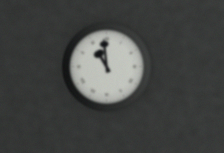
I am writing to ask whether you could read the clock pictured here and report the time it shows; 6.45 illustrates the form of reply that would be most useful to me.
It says 10.59
